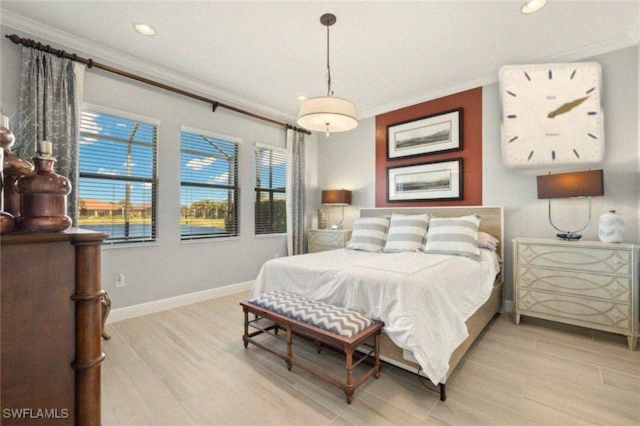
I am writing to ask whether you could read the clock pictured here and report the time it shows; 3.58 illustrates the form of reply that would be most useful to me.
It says 2.11
